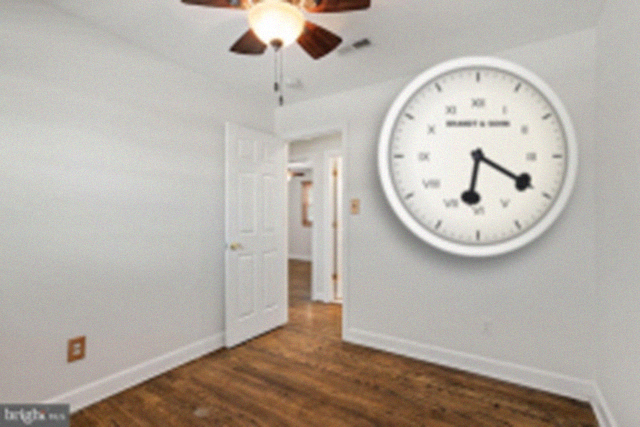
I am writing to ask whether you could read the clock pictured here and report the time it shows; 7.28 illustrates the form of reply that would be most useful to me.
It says 6.20
